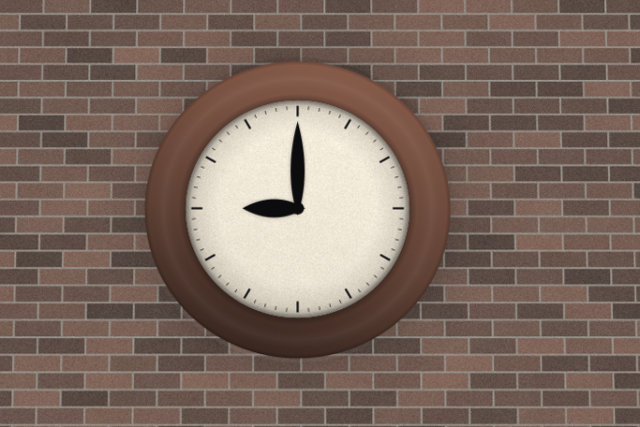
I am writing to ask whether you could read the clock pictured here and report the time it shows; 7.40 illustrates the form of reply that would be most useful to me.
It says 9.00
